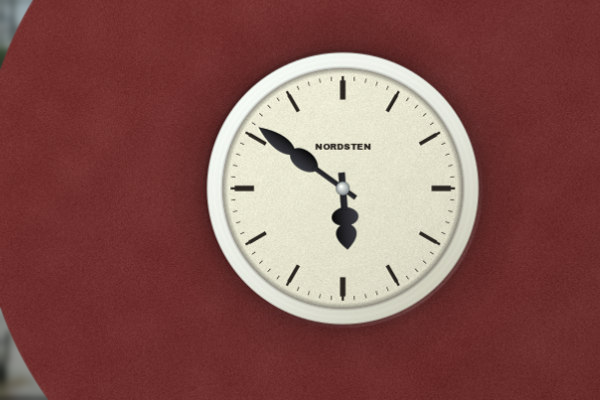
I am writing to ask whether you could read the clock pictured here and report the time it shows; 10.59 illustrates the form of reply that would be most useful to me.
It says 5.51
